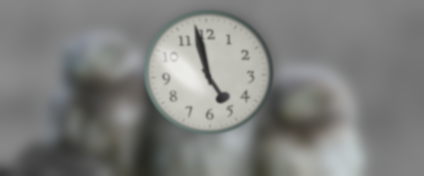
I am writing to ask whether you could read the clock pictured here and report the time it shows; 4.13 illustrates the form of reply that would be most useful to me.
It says 4.58
